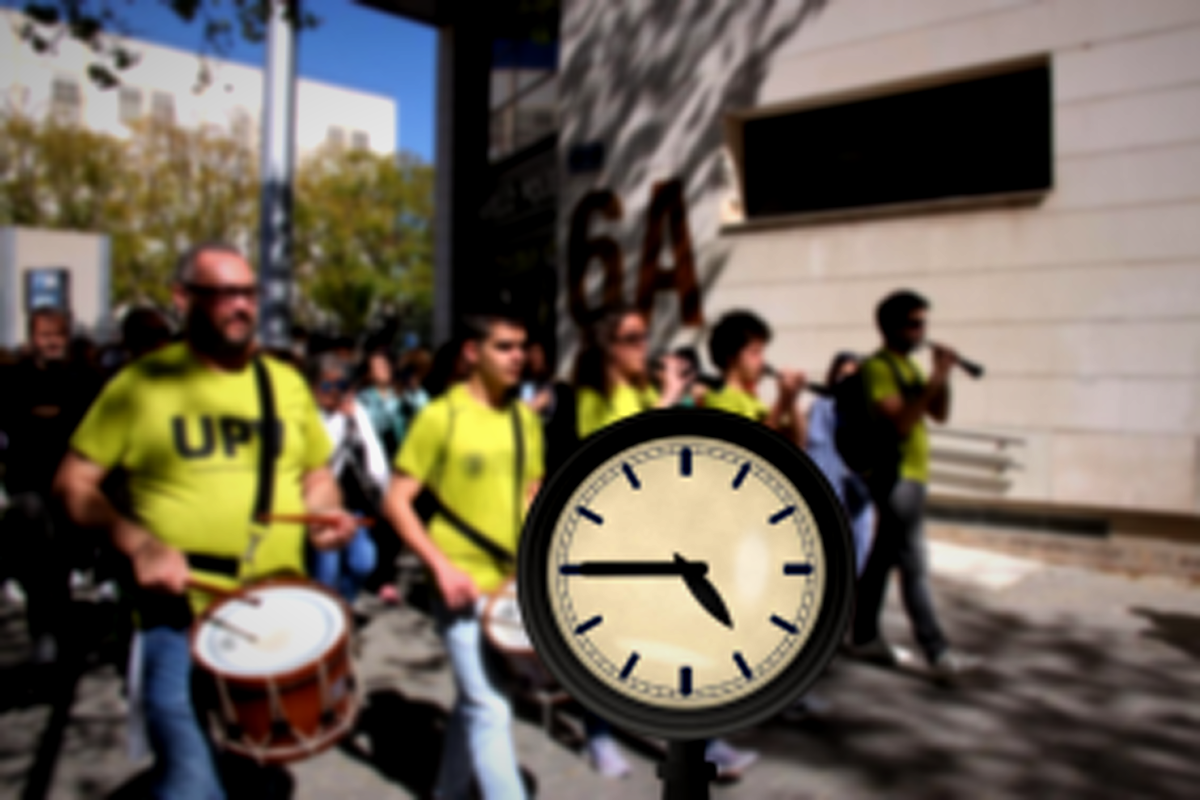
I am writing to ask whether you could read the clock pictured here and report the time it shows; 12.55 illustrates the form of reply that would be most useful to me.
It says 4.45
